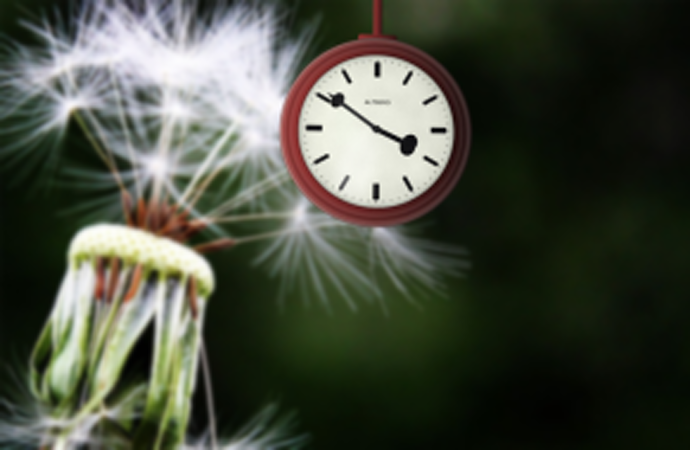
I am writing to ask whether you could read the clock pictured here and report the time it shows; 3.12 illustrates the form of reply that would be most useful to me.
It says 3.51
